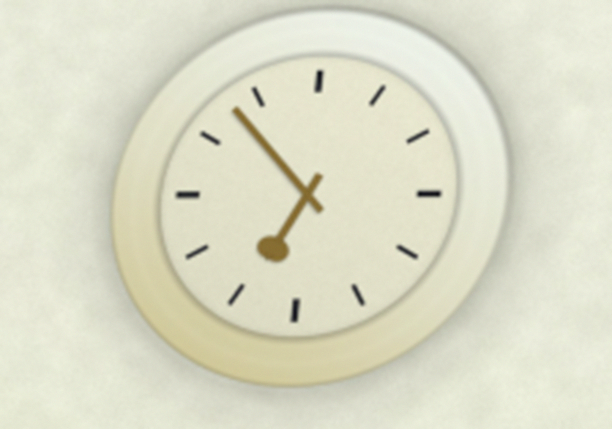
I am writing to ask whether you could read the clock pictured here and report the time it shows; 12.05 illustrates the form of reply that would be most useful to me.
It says 6.53
